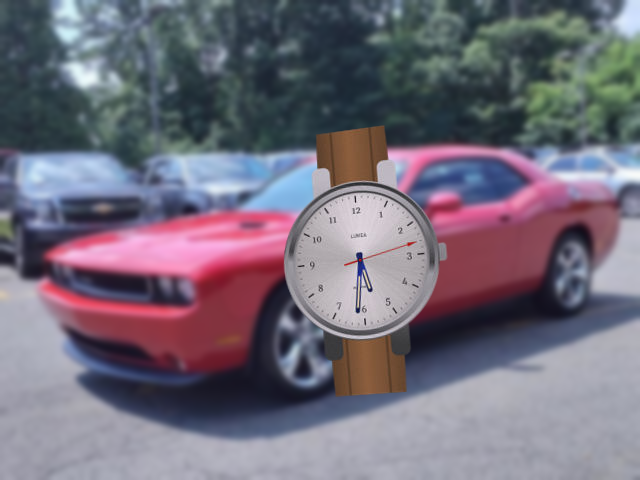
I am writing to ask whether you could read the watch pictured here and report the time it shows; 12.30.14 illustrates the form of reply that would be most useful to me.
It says 5.31.13
